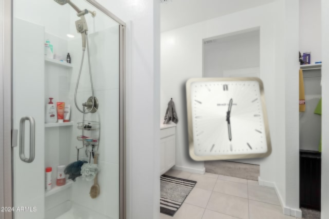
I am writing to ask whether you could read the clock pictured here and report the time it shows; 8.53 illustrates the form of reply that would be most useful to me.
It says 12.30
